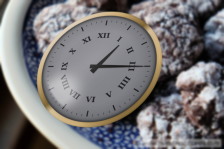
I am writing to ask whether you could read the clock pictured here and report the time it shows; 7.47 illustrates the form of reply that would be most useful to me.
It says 1.15
